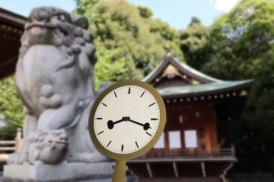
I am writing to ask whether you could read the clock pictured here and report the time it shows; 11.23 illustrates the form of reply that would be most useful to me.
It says 8.18
